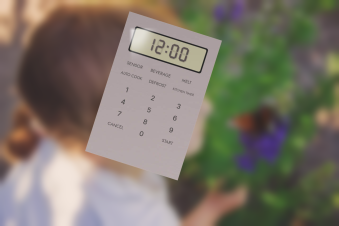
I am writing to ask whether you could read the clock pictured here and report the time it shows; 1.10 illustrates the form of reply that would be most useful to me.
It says 12.00
